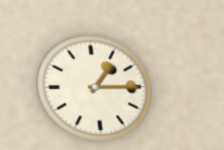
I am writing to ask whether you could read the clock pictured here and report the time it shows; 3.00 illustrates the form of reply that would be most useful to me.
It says 1.15
